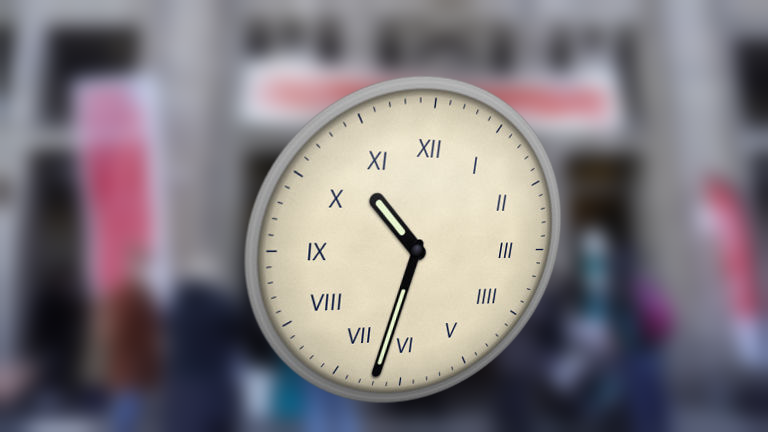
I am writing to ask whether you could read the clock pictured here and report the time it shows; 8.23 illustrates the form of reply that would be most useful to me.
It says 10.32
